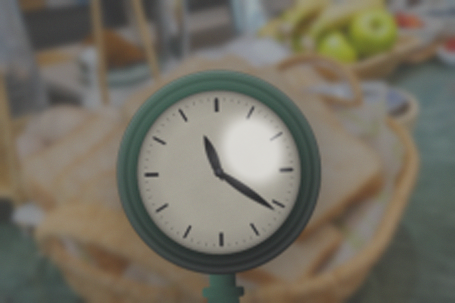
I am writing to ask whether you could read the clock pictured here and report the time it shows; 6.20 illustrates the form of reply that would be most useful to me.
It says 11.21
